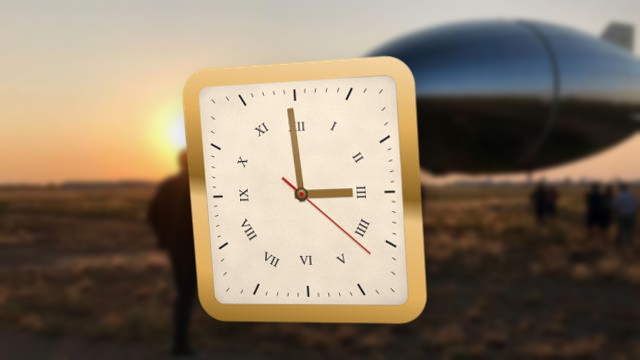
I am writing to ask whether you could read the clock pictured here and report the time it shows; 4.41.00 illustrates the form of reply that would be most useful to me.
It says 2.59.22
